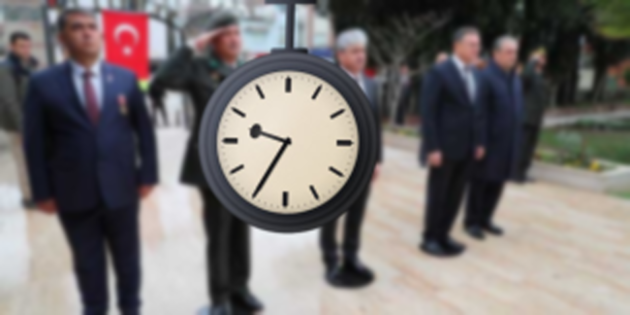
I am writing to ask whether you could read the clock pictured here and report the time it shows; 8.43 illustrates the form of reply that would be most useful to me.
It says 9.35
